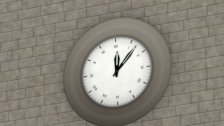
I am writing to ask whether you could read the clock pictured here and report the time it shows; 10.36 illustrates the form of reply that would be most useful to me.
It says 12.07
